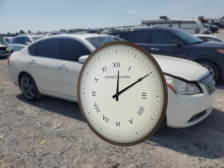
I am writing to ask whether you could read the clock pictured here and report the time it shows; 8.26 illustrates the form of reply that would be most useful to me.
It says 12.10
